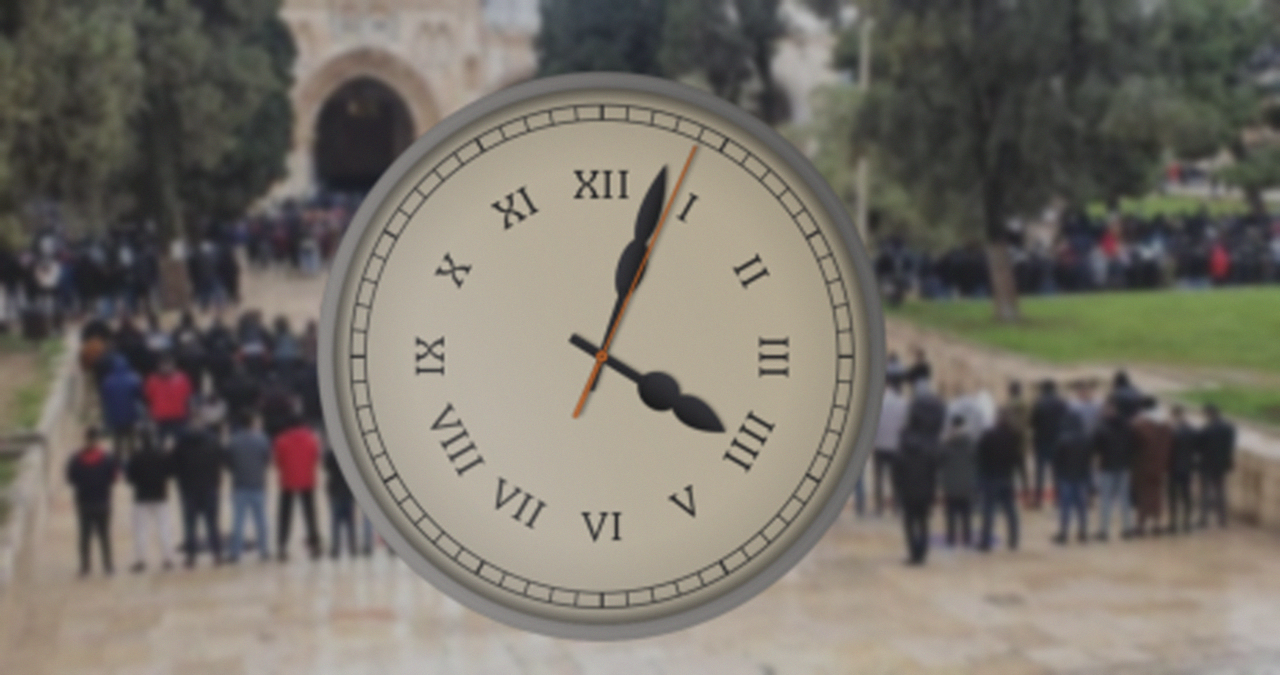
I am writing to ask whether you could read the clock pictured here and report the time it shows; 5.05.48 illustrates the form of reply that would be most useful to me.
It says 4.03.04
